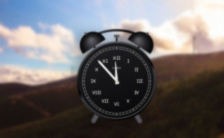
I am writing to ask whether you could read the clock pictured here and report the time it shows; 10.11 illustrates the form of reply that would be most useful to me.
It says 11.53
